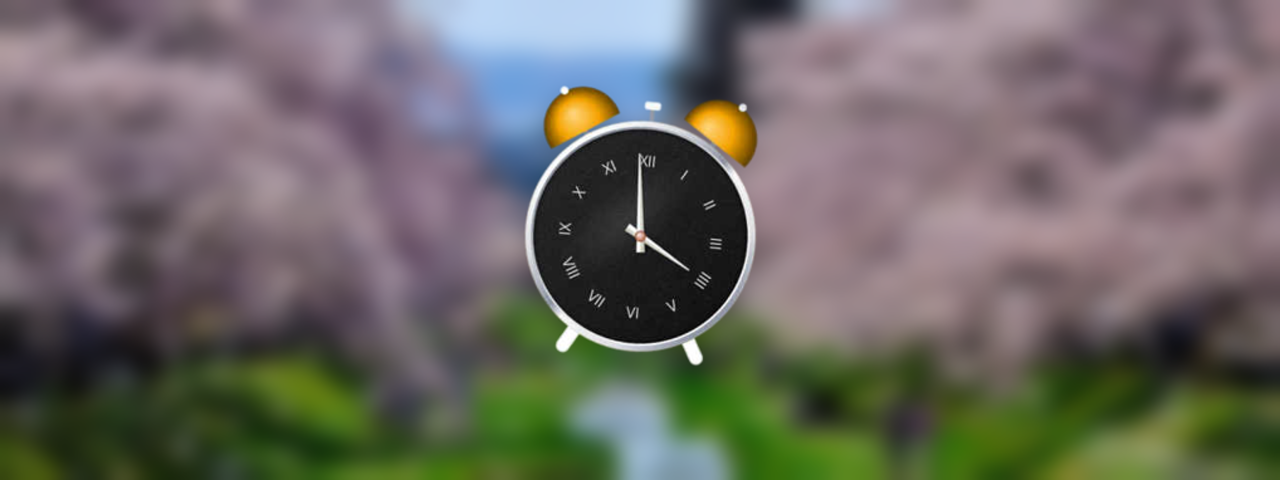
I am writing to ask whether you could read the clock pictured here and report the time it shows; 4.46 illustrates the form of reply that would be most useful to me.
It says 3.59
